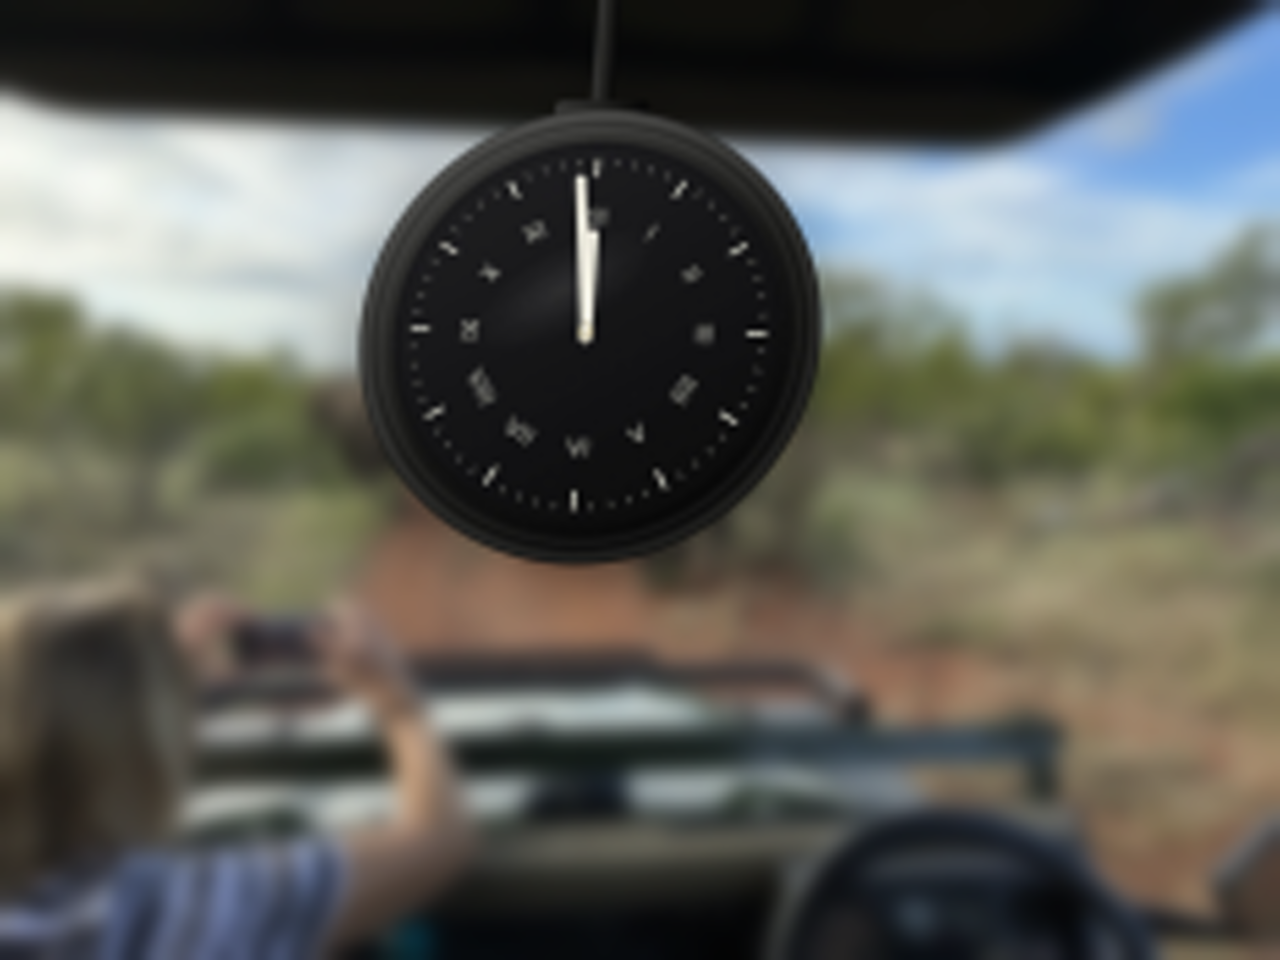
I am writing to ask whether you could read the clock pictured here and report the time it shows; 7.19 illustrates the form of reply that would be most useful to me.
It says 11.59
